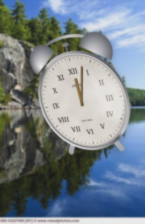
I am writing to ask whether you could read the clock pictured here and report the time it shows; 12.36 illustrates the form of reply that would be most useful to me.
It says 12.03
